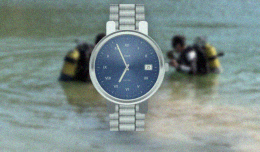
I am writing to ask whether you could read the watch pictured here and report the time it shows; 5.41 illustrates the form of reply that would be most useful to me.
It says 6.56
